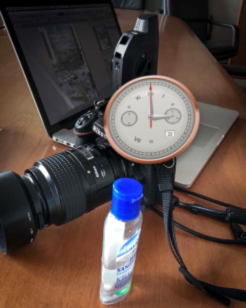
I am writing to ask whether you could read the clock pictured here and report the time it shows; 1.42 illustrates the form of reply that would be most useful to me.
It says 3.00
